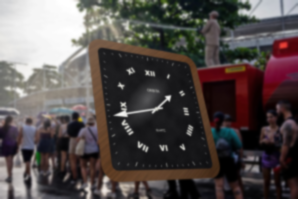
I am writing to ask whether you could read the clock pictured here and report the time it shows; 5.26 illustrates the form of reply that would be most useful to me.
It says 1.43
